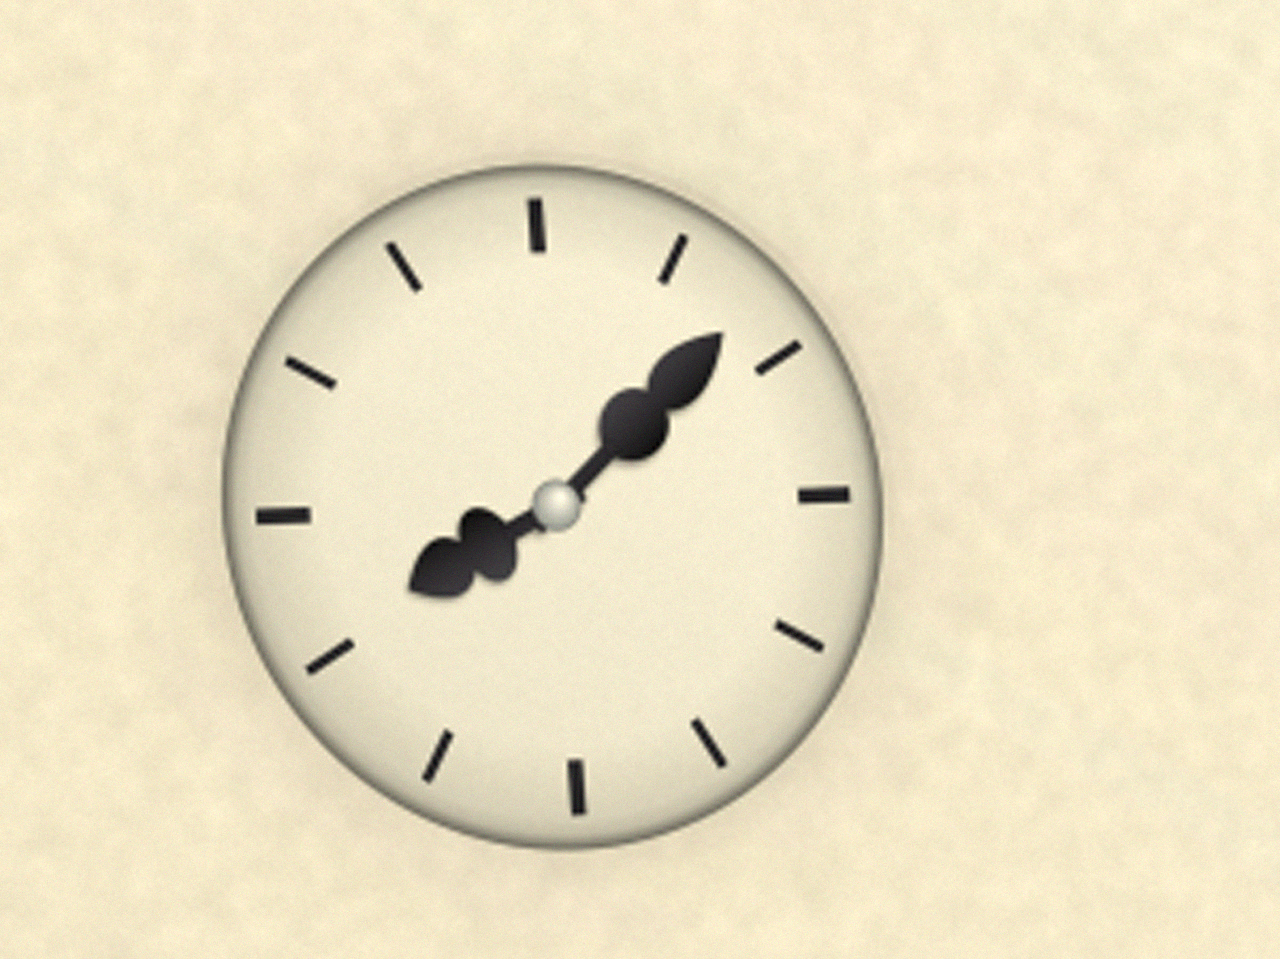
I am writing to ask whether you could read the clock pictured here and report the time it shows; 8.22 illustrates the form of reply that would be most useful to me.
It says 8.08
